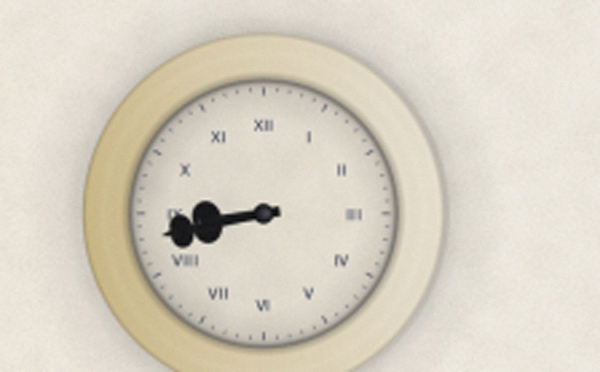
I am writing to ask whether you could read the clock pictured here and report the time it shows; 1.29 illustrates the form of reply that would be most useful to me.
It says 8.43
